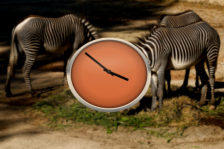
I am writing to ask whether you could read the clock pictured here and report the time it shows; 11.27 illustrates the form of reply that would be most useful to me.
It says 3.52
